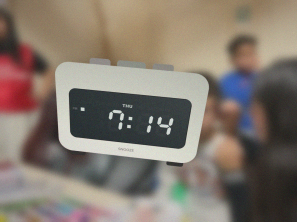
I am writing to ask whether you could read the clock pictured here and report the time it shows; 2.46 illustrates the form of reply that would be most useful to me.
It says 7.14
